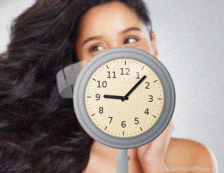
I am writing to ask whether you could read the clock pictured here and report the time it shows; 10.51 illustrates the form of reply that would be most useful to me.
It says 9.07
